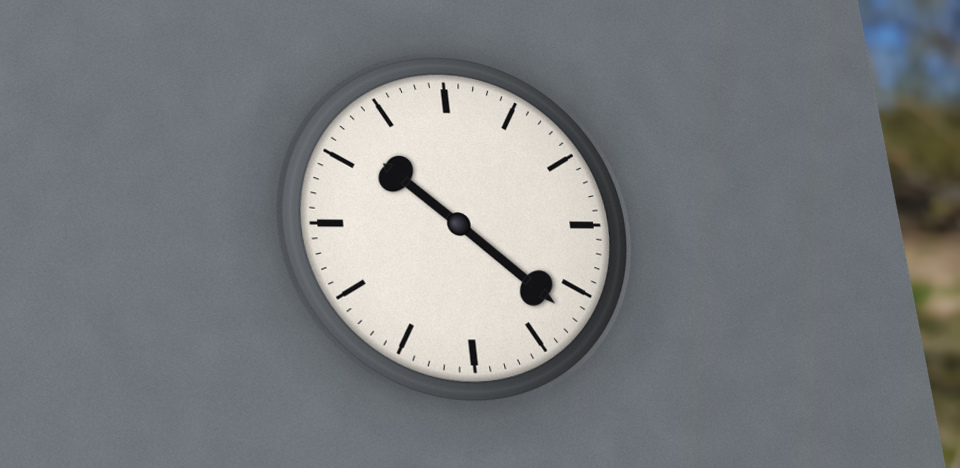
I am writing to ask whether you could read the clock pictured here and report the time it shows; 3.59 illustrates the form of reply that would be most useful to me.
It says 10.22
